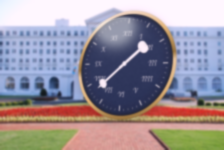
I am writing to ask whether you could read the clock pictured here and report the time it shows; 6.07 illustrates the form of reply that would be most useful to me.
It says 1.38
